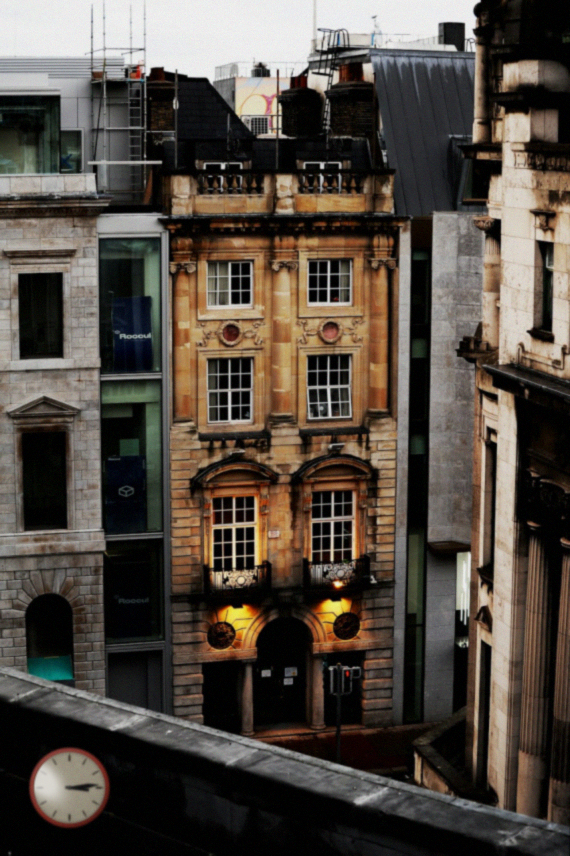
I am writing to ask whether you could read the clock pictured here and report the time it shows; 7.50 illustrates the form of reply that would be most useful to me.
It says 3.14
